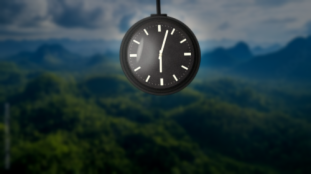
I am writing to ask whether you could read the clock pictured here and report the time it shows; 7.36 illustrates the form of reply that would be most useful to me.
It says 6.03
